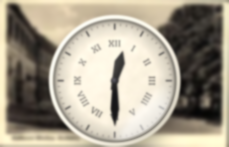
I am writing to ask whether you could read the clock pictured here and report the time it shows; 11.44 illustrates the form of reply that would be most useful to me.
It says 12.30
